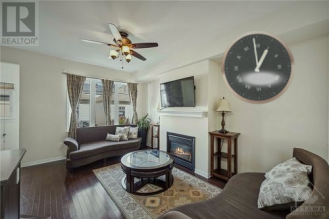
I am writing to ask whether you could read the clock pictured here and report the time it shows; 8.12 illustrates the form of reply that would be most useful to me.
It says 12.59
